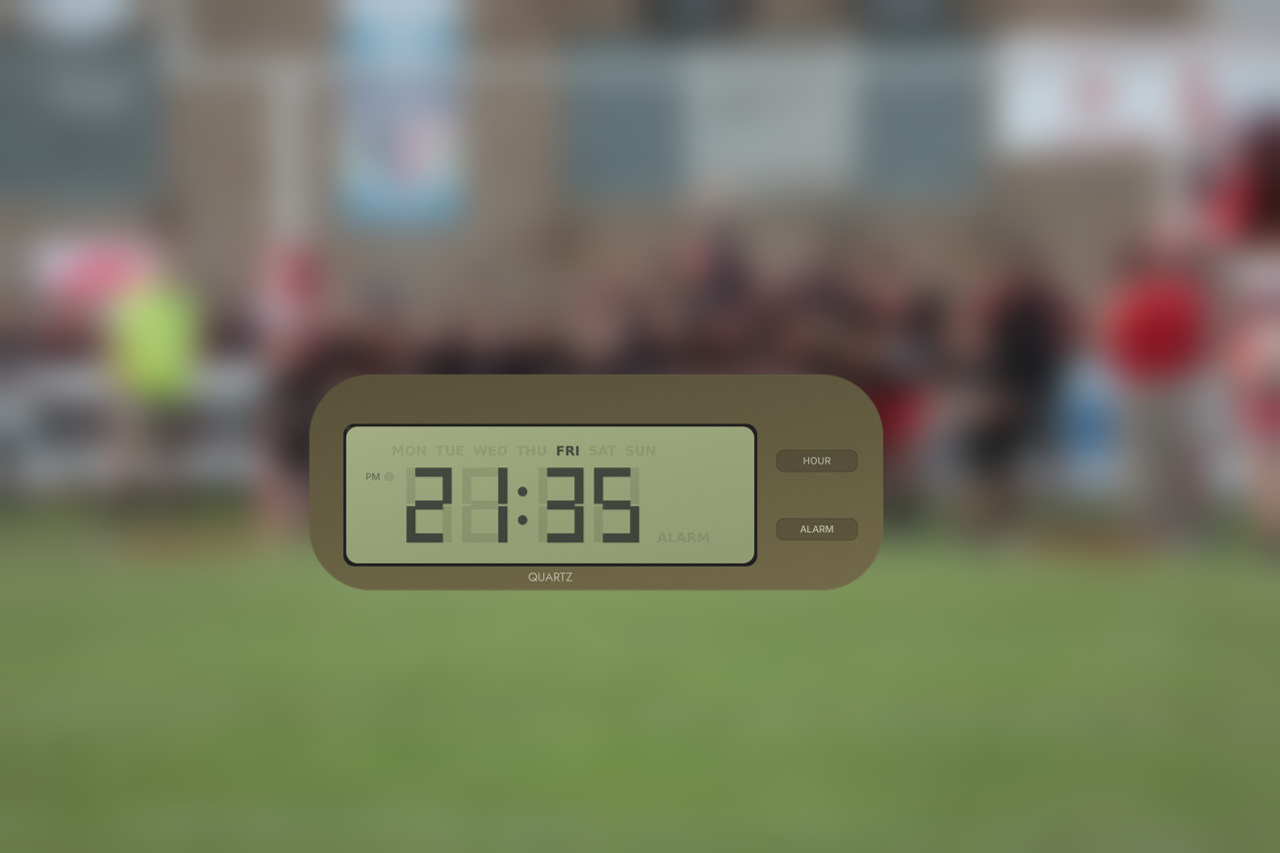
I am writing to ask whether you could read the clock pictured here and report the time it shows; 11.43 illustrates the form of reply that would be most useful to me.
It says 21.35
